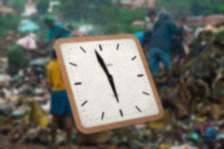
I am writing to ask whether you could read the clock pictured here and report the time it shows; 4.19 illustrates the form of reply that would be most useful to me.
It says 5.58
